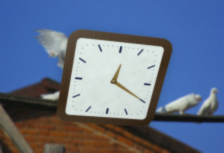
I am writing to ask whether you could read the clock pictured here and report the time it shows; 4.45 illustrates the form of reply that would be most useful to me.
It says 12.20
